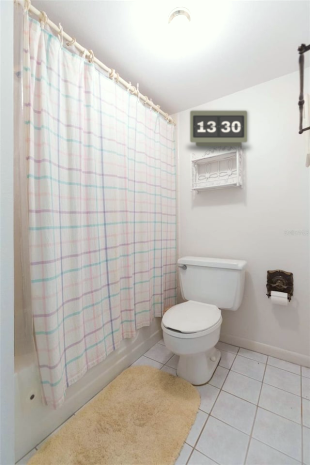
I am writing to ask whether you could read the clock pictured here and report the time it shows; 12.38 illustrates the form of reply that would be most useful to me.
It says 13.30
